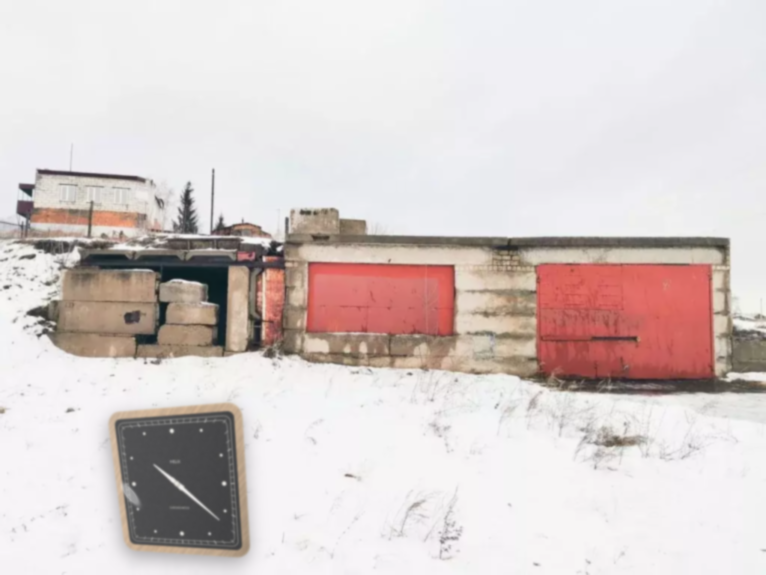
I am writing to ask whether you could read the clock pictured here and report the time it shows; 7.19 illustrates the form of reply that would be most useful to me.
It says 10.22
